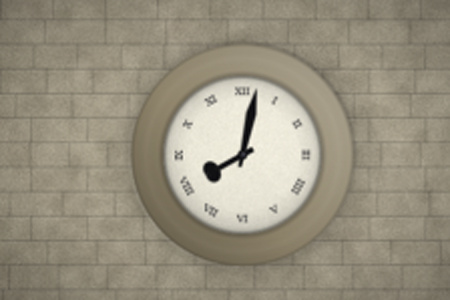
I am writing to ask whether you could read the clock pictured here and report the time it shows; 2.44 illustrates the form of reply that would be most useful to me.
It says 8.02
